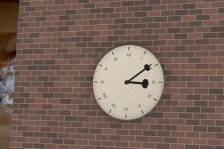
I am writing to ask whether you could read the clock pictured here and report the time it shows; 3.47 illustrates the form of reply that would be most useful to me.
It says 3.09
